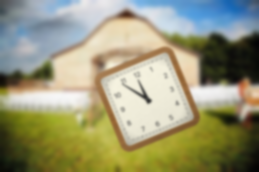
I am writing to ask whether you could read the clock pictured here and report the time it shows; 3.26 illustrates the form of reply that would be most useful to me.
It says 11.54
